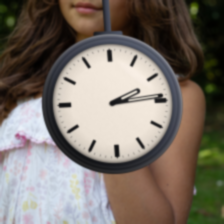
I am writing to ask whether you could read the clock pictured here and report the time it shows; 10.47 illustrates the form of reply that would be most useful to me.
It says 2.14
